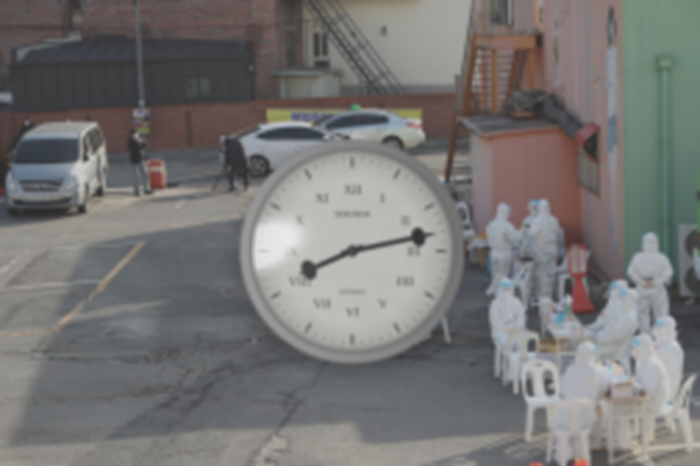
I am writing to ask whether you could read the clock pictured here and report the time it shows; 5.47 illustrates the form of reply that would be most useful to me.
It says 8.13
